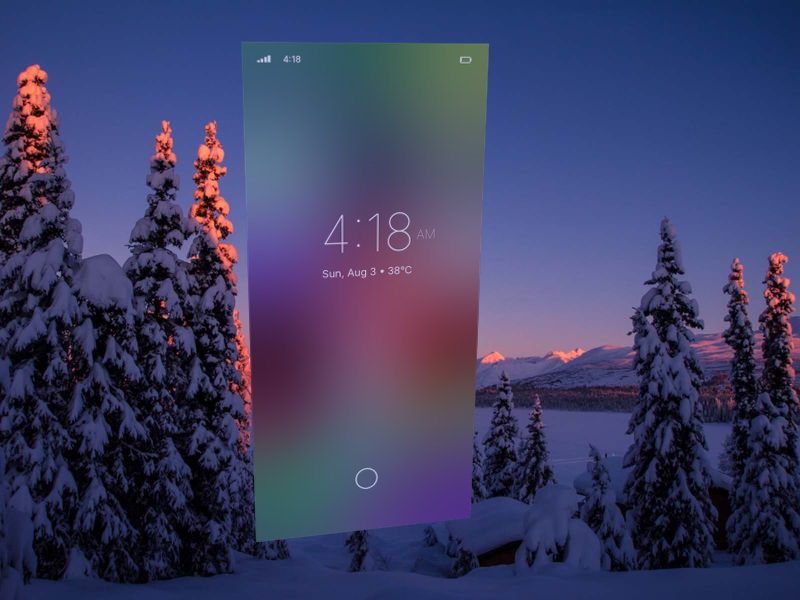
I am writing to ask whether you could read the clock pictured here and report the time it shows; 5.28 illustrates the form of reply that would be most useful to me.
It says 4.18
